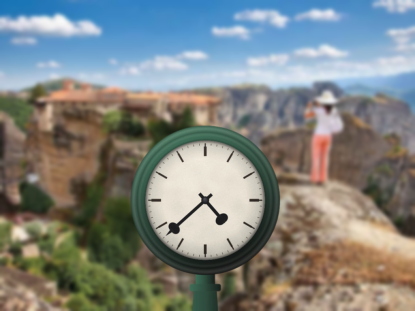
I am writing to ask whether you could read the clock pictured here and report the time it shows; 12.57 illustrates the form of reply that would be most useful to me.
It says 4.38
